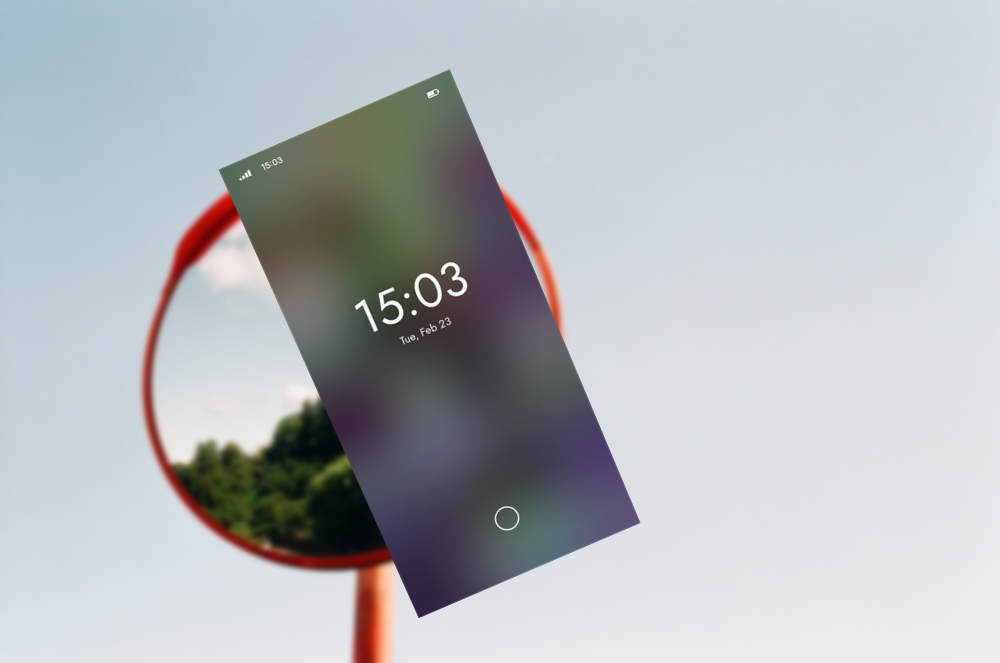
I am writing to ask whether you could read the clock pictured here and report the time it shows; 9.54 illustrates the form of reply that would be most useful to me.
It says 15.03
